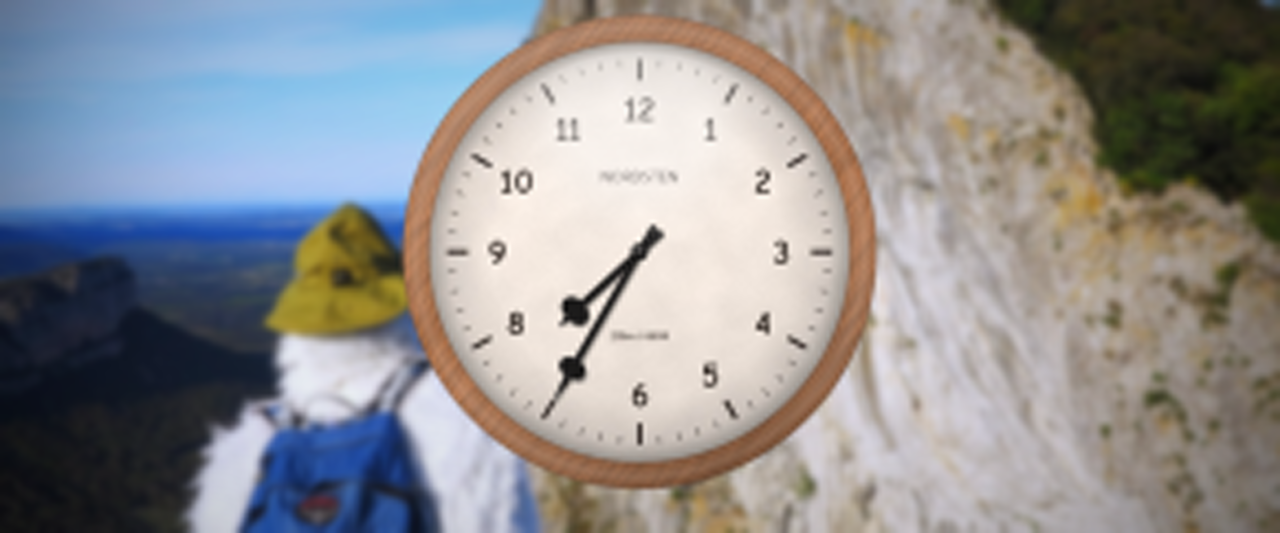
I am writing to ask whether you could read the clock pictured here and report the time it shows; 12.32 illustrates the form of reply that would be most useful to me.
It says 7.35
